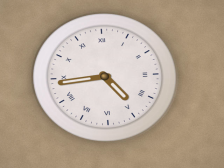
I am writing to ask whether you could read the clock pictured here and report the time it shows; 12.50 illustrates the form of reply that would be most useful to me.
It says 4.44
